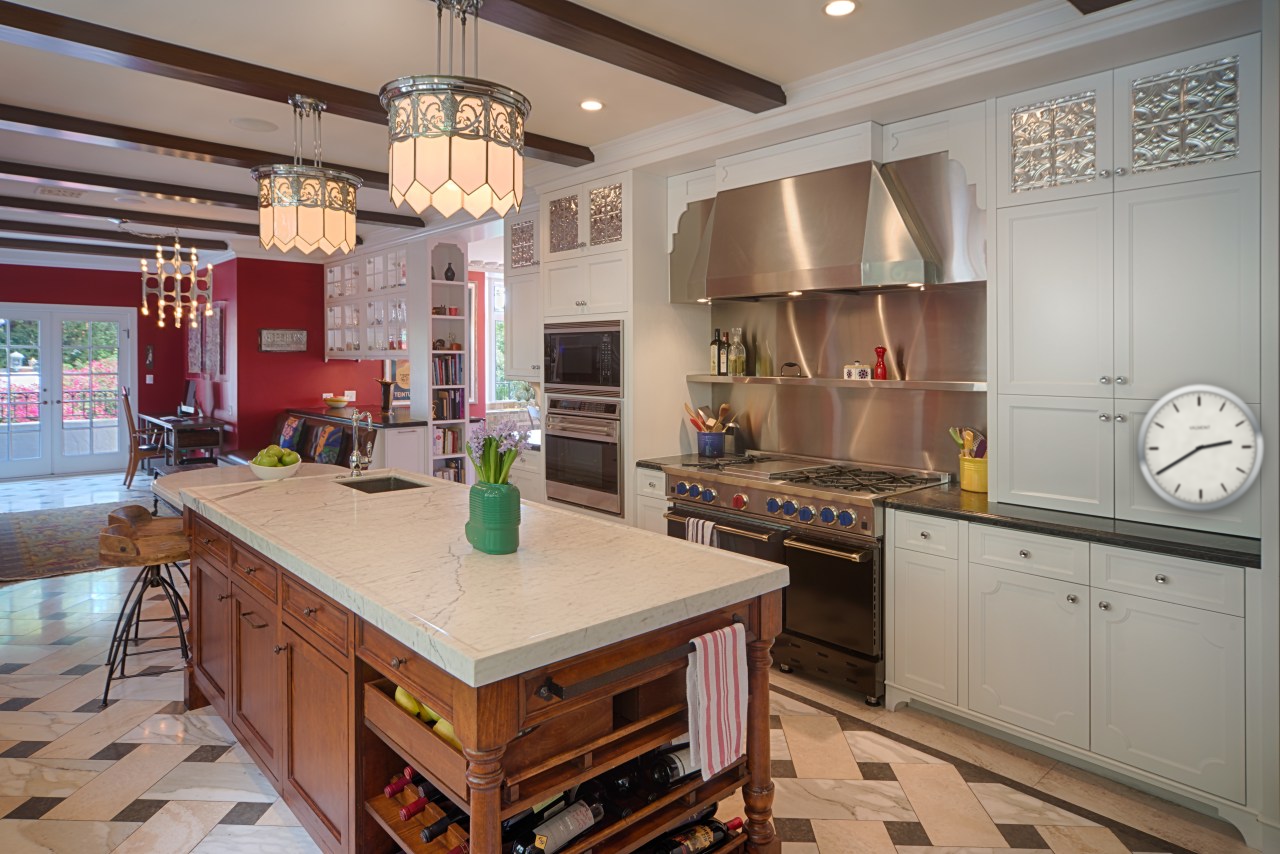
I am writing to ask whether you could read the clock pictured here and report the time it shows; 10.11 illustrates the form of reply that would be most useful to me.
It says 2.40
